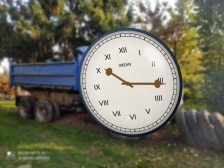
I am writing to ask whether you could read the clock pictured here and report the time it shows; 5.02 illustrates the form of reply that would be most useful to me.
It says 10.16
